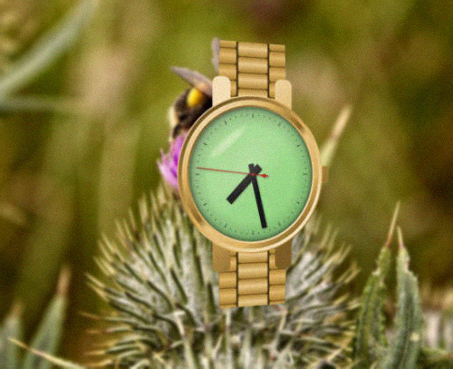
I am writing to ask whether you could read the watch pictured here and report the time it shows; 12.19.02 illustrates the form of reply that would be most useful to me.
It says 7.27.46
